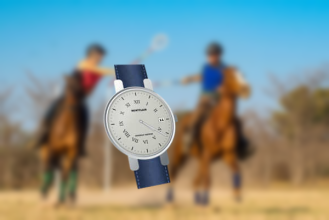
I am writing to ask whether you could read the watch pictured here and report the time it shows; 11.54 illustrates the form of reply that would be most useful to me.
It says 4.21
